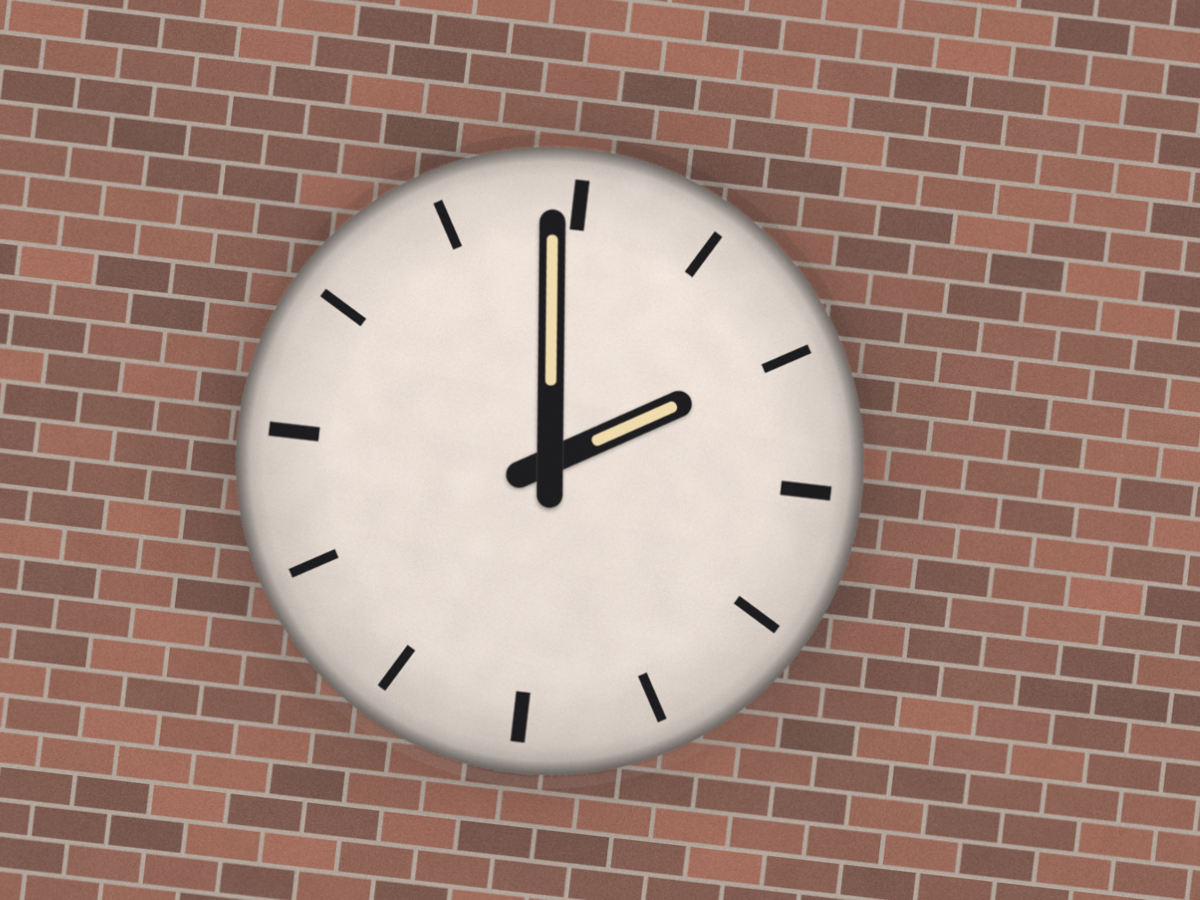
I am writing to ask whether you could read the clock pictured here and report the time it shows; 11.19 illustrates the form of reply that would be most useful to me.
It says 1.59
